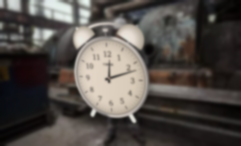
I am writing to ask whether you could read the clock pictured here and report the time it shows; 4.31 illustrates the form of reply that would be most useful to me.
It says 12.12
